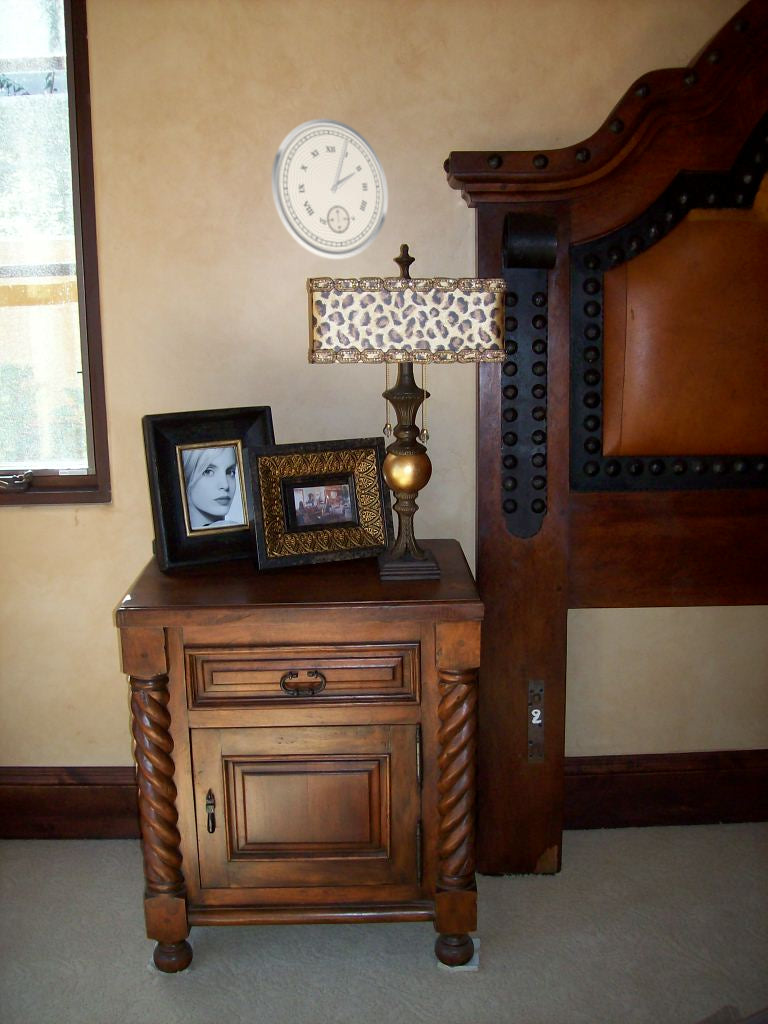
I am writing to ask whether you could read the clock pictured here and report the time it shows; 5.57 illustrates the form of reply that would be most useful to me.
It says 2.04
